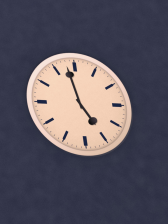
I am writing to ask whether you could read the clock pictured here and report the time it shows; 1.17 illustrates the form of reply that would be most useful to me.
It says 4.58
